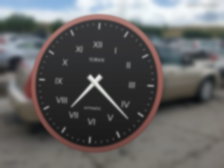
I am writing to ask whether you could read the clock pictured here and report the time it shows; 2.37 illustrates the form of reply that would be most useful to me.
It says 7.22
